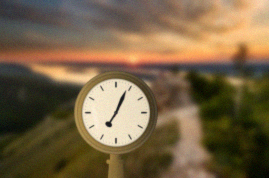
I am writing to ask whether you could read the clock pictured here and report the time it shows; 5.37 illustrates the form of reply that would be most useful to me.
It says 7.04
